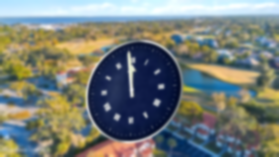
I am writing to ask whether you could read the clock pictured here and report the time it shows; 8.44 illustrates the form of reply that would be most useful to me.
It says 11.59
